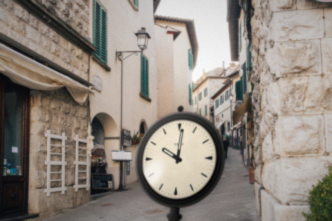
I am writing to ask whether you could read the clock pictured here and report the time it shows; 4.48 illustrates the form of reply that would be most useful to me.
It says 10.01
